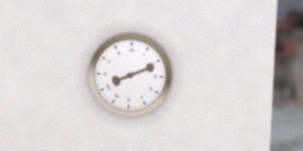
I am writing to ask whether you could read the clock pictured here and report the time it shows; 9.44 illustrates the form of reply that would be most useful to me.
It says 8.11
